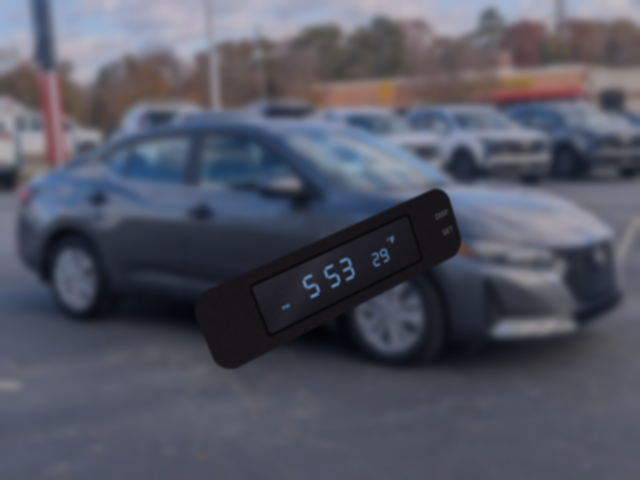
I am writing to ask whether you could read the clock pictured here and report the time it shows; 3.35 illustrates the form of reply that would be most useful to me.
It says 5.53
